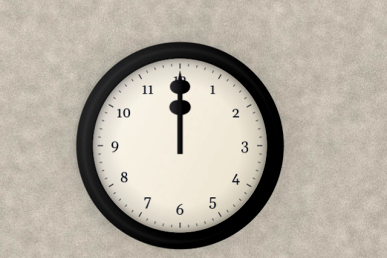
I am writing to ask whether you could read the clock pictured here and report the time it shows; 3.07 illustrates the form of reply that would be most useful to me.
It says 12.00
